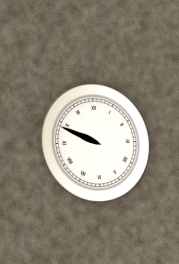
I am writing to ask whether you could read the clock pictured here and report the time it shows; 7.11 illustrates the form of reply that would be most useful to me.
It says 9.49
